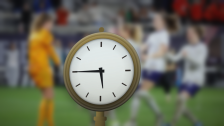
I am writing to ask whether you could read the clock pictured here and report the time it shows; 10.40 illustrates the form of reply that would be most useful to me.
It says 5.45
